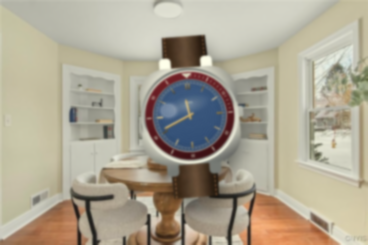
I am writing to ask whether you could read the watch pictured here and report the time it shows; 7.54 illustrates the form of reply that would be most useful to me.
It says 11.41
